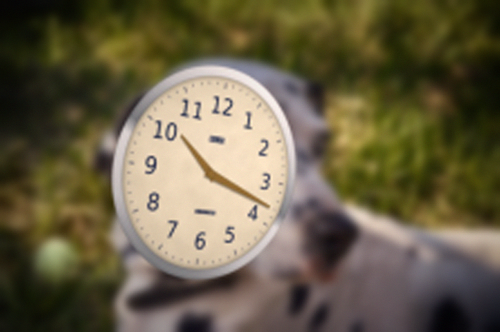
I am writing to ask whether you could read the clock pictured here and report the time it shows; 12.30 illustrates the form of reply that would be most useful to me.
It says 10.18
